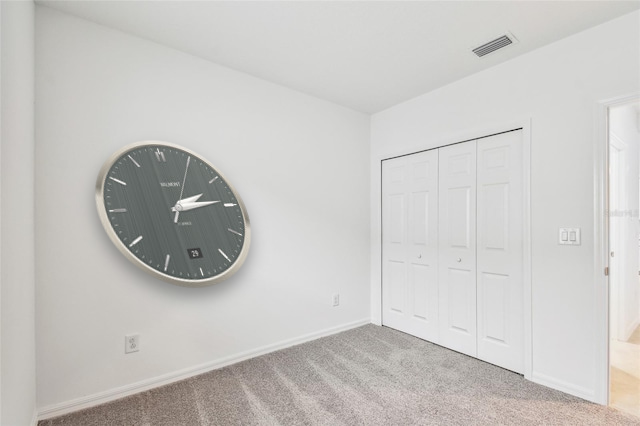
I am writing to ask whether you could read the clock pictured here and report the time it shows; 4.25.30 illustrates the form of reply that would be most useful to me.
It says 2.14.05
